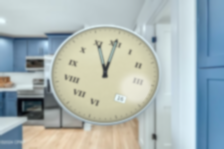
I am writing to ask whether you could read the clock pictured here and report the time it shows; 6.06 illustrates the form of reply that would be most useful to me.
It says 11.00
